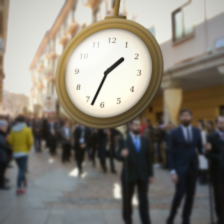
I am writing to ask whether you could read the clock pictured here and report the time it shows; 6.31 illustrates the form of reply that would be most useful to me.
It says 1.33
